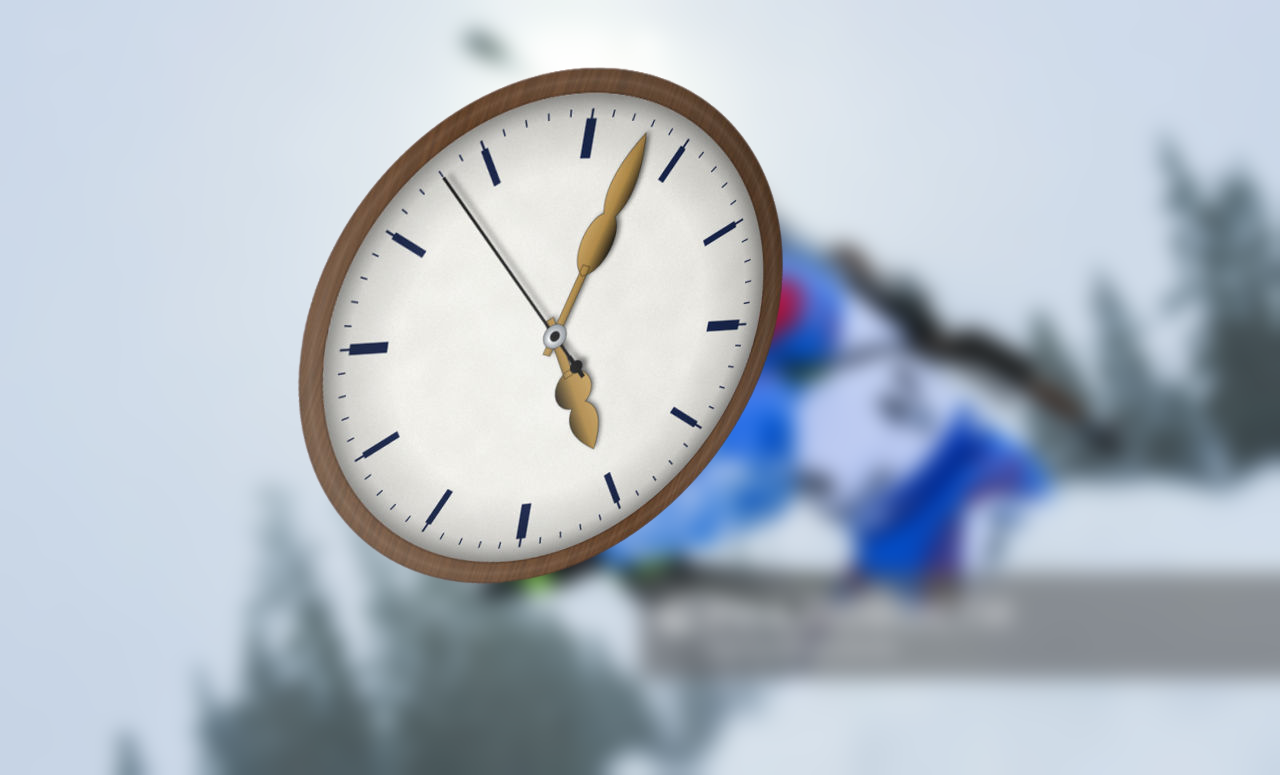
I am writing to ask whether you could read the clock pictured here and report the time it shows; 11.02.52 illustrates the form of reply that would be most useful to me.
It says 5.02.53
